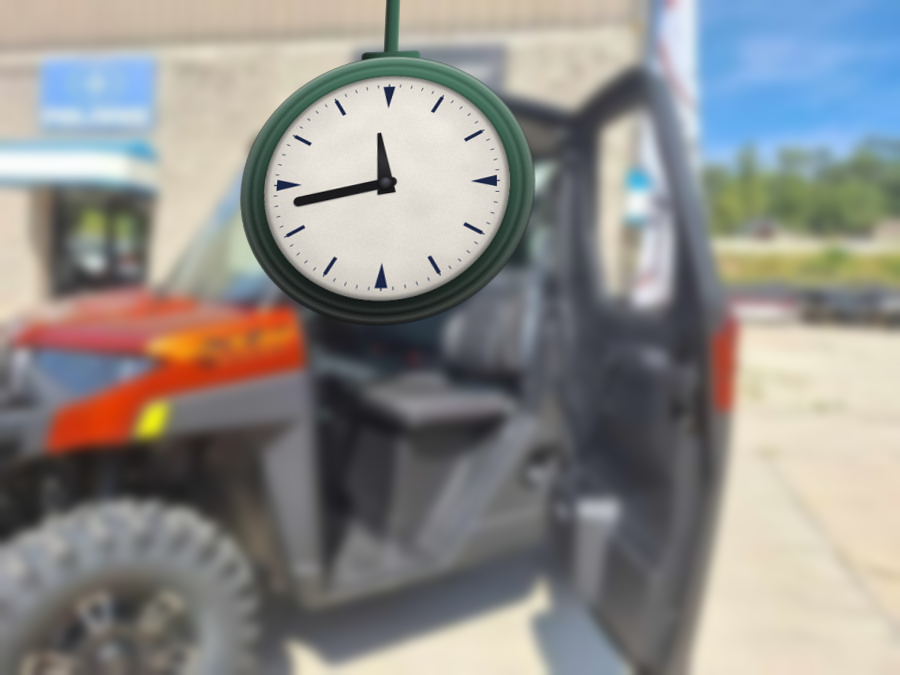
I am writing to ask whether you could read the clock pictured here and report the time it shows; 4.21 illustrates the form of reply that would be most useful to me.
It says 11.43
